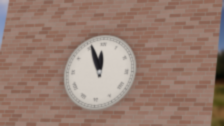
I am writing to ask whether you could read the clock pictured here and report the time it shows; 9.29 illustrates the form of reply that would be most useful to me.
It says 11.56
